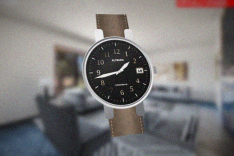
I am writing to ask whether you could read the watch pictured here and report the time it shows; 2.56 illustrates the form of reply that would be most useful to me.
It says 1.43
